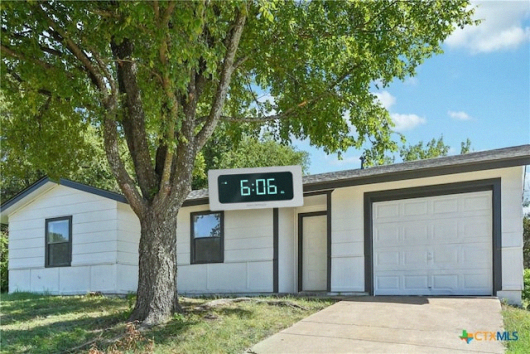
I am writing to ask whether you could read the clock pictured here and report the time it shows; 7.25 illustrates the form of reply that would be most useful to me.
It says 6.06
